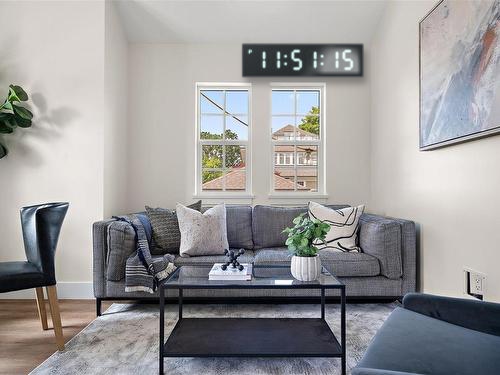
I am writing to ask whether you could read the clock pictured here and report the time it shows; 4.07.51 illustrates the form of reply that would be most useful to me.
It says 11.51.15
